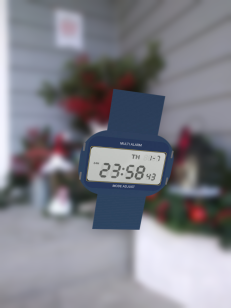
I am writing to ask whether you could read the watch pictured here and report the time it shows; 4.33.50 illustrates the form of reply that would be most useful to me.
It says 23.58.43
